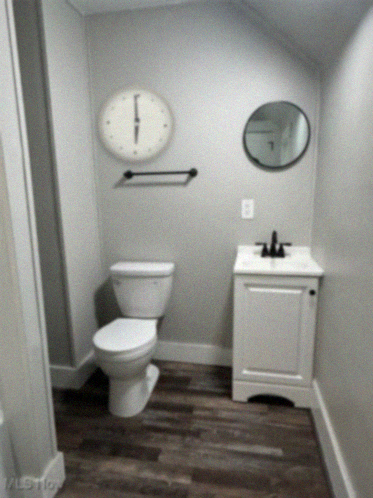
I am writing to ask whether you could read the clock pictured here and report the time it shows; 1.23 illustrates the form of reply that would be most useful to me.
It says 5.59
